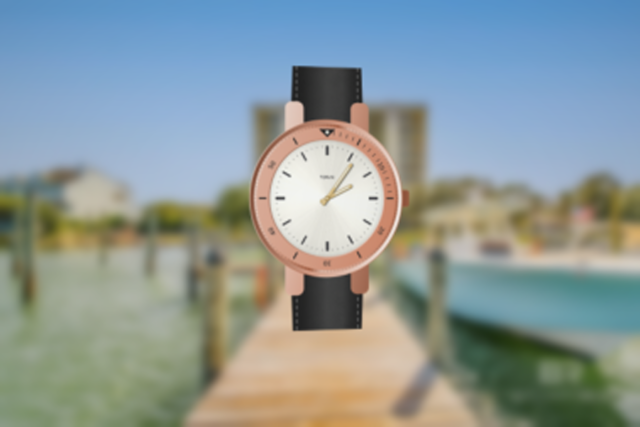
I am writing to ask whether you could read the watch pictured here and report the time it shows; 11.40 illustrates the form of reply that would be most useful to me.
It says 2.06
